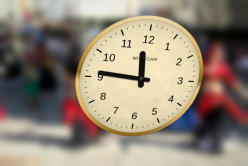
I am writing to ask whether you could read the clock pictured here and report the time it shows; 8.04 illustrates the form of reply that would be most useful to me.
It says 11.46
